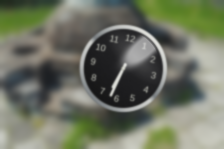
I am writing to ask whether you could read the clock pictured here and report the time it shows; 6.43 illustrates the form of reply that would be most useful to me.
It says 6.32
